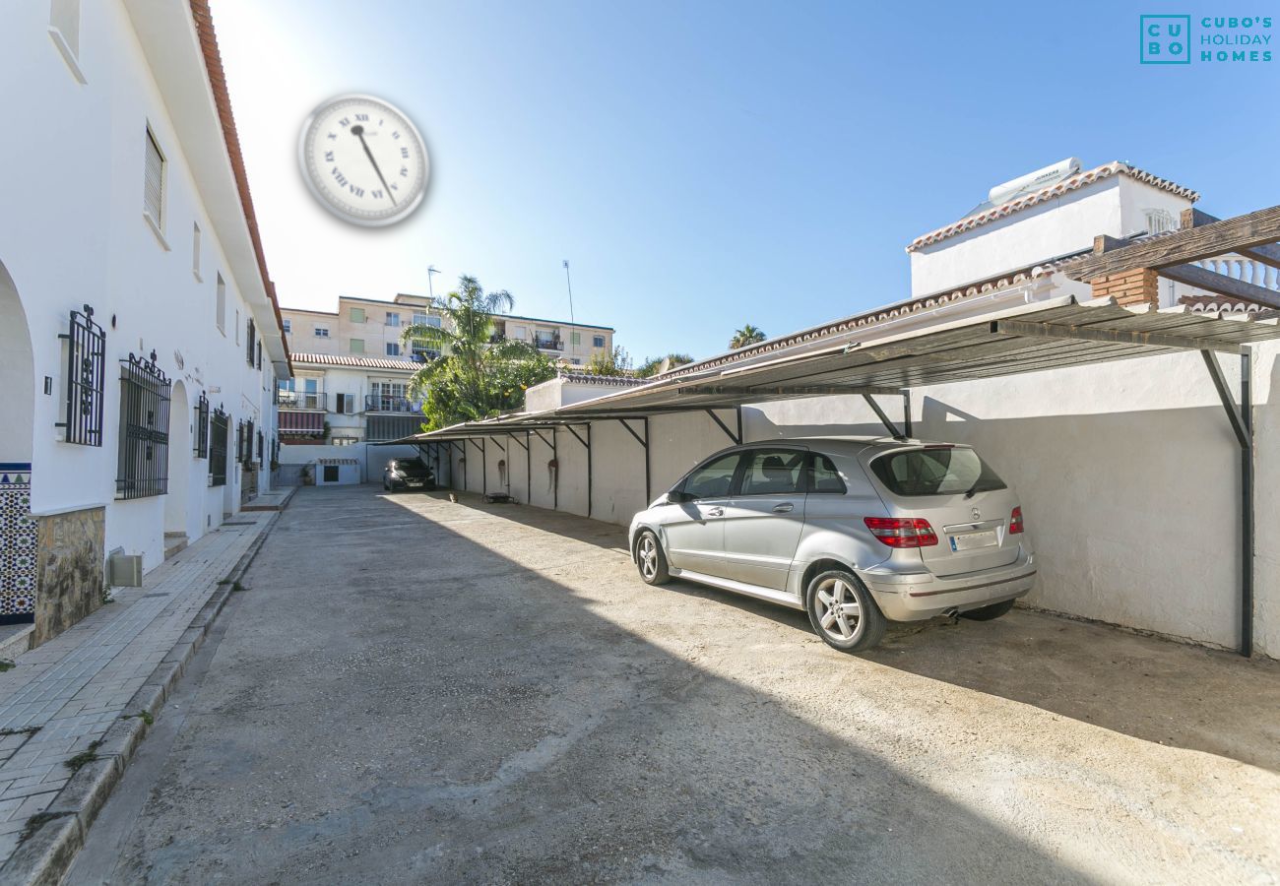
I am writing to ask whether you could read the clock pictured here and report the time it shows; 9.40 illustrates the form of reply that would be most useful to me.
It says 11.27
